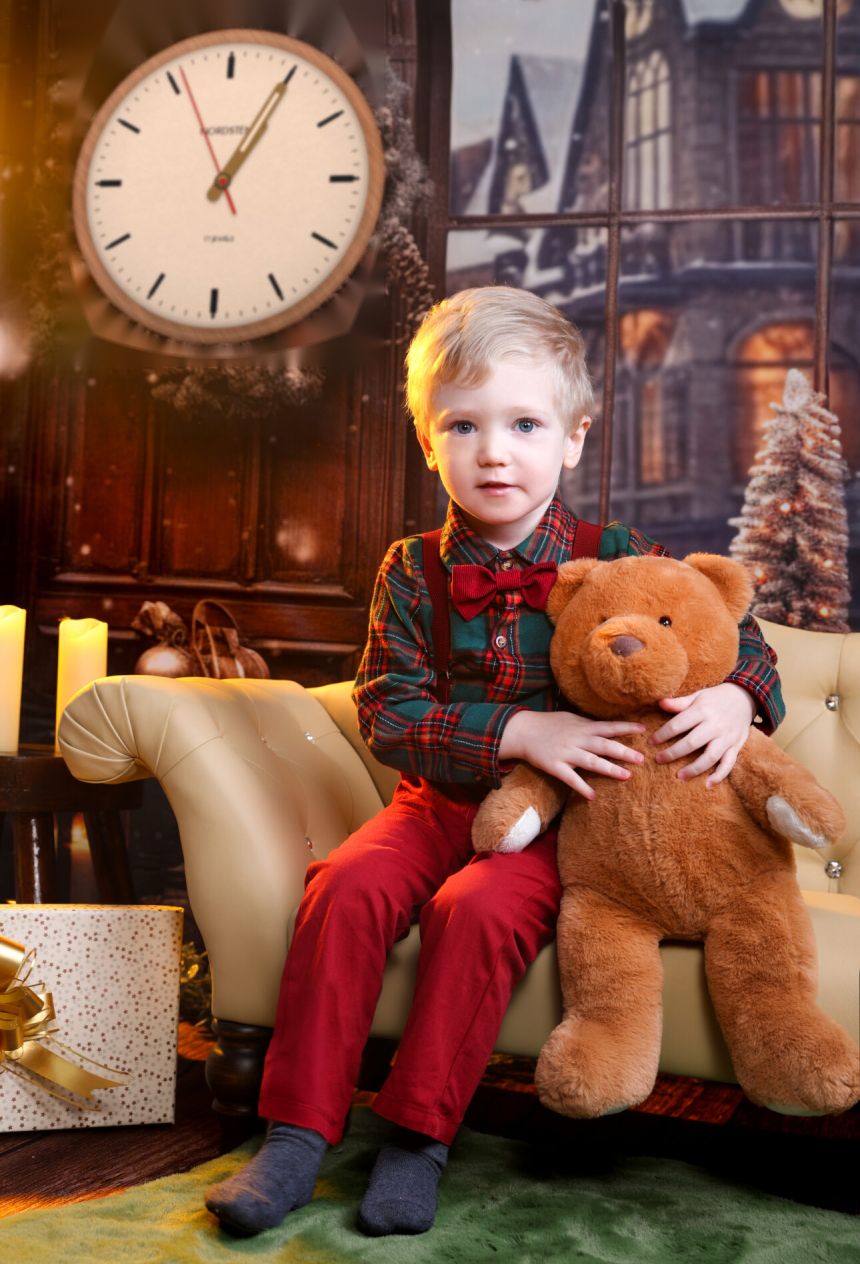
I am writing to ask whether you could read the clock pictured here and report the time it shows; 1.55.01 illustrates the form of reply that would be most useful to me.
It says 1.04.56
